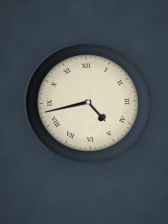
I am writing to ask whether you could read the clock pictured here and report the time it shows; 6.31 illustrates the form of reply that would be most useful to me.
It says 4.43
